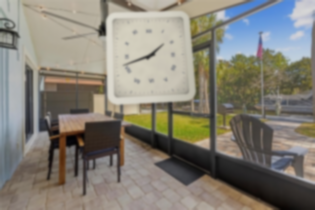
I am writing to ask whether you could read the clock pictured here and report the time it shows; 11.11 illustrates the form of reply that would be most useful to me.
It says 1.42
